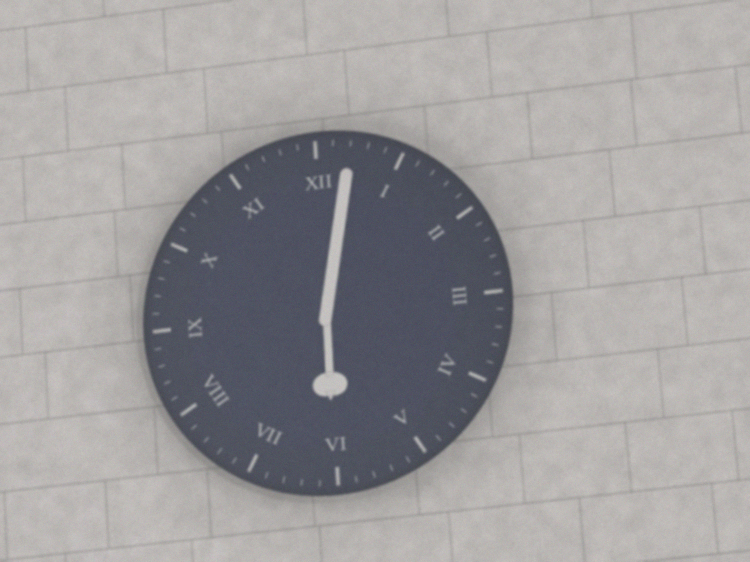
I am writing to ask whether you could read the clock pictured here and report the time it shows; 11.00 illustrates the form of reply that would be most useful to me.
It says 6.02
